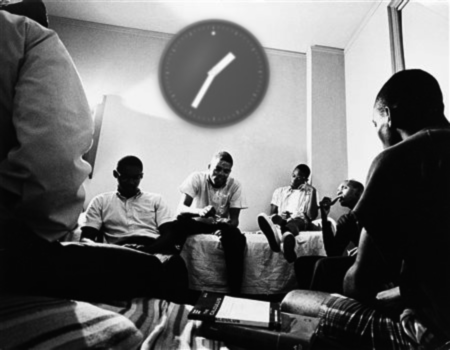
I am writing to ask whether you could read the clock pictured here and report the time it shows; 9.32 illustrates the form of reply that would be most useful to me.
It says 1.35
